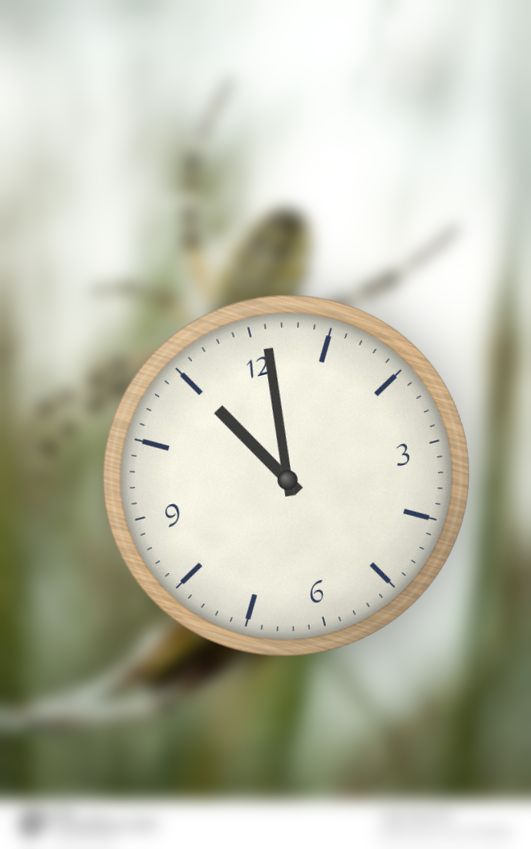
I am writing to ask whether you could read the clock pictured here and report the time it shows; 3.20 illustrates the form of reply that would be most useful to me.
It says 11.01
